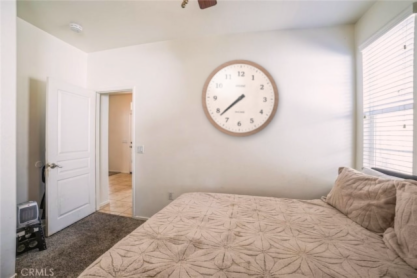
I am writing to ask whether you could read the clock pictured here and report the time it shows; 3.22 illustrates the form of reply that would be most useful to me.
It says 7.38
